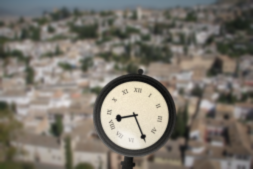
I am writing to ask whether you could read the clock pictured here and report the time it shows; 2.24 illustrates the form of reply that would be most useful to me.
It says 8.25
